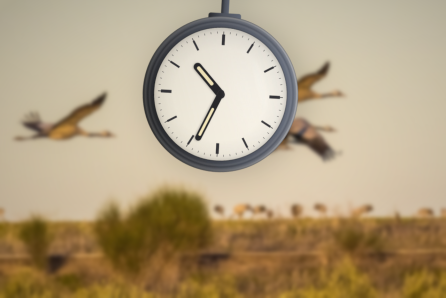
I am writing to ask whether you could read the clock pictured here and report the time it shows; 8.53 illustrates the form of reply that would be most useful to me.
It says 10.34
